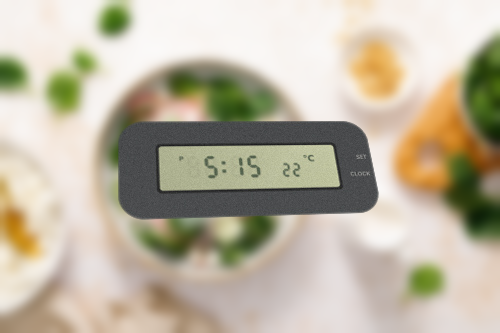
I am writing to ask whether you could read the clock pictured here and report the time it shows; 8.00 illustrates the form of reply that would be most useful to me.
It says 5.15
